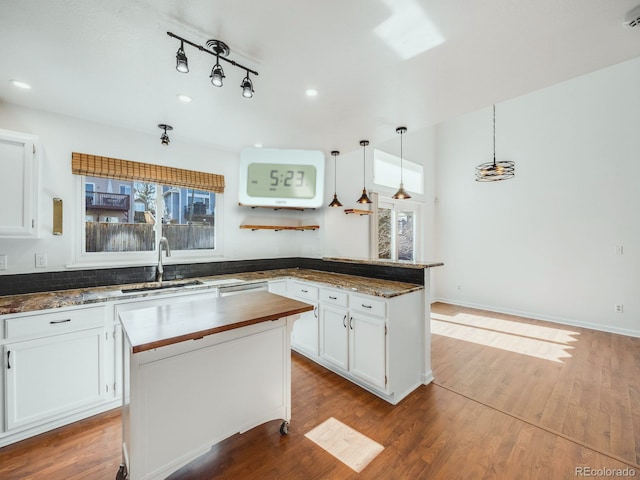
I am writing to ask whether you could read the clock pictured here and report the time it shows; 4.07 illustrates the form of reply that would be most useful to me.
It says 5.23
